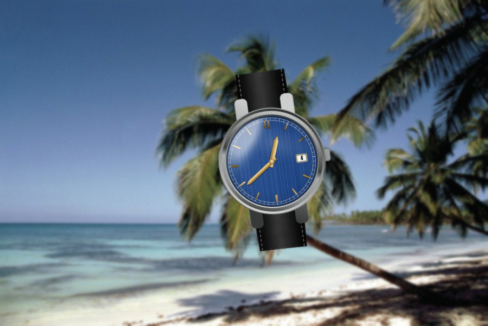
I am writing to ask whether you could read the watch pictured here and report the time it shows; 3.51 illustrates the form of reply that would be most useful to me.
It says 12.39
